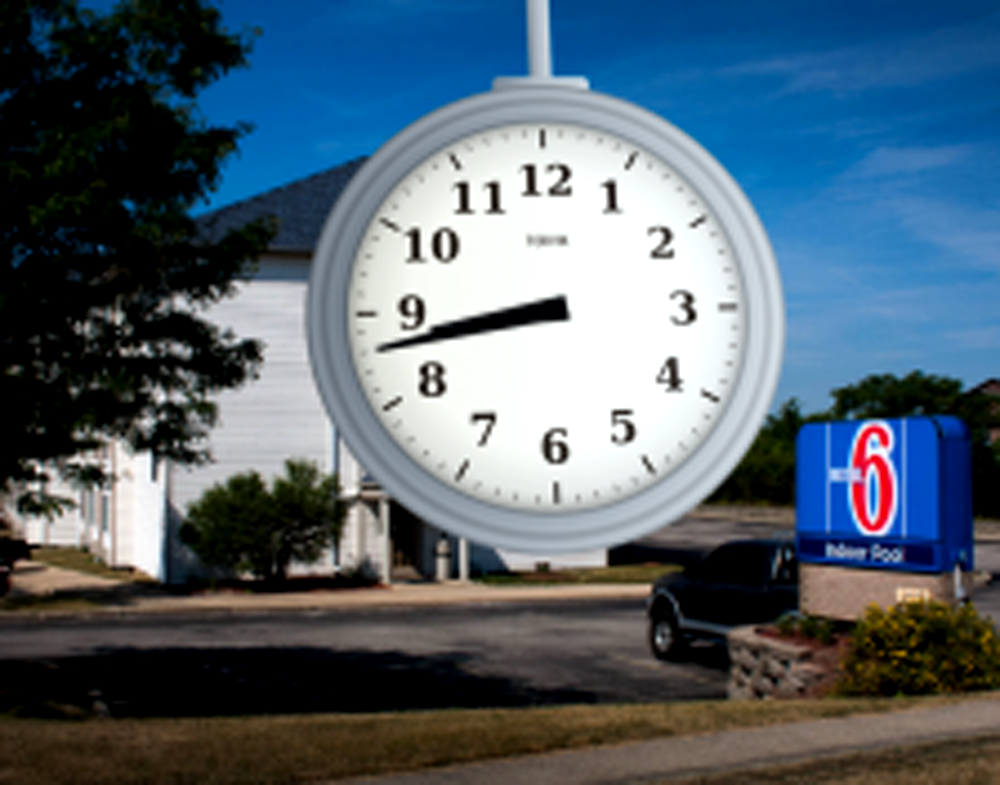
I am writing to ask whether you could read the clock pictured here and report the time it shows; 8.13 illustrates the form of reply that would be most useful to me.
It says 8.43
